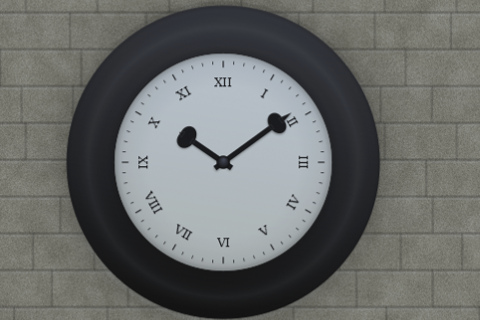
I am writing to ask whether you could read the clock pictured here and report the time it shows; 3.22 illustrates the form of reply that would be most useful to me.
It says 10.09
